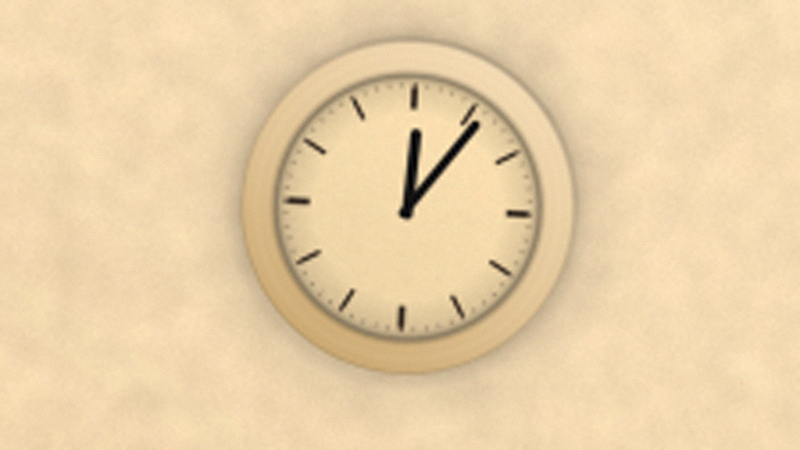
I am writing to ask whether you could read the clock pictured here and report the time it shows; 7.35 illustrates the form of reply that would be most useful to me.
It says 12.06
